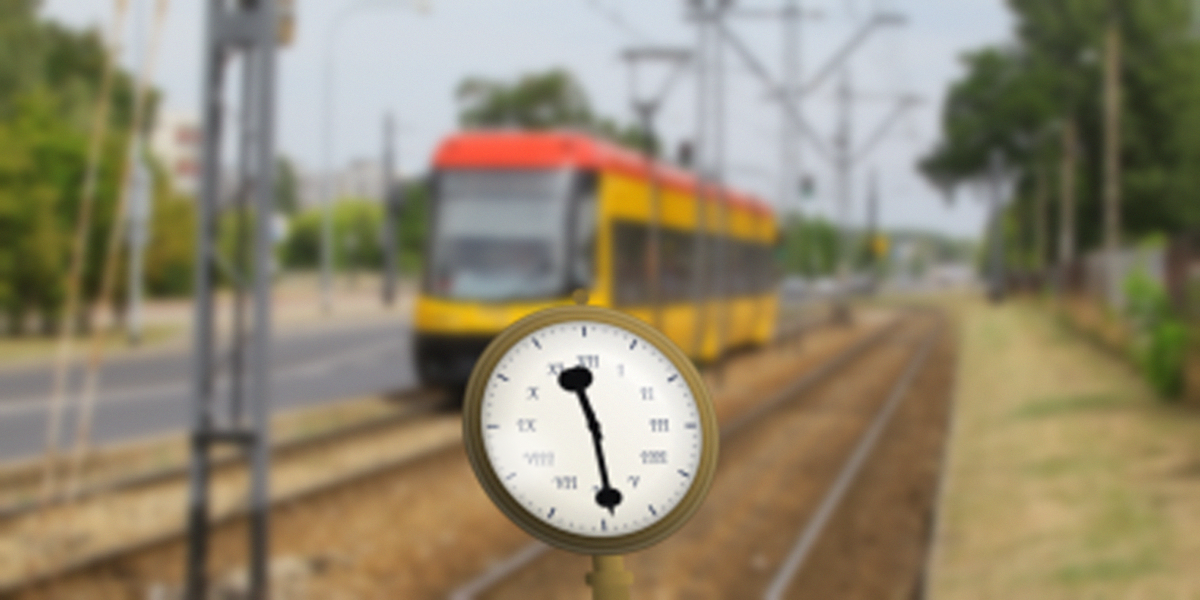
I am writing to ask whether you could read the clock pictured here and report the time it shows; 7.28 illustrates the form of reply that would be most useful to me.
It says 11.29
